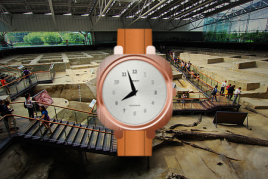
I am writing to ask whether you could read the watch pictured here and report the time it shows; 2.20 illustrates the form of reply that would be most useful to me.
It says 7.57
